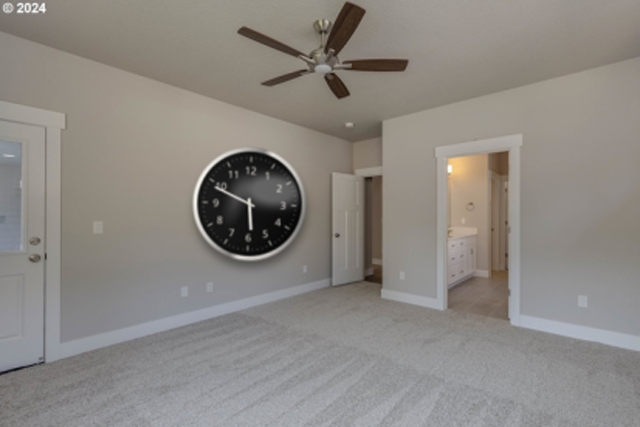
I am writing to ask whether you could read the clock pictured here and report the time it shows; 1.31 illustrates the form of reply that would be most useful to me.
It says 5.49
